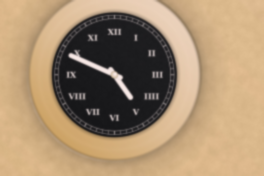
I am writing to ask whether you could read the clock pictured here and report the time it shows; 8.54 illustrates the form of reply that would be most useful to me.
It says 4.49
